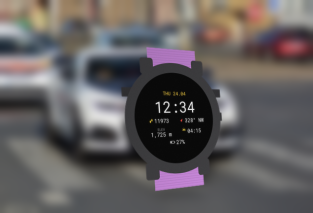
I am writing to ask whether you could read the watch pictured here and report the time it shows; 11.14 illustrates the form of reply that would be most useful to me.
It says 12.34
